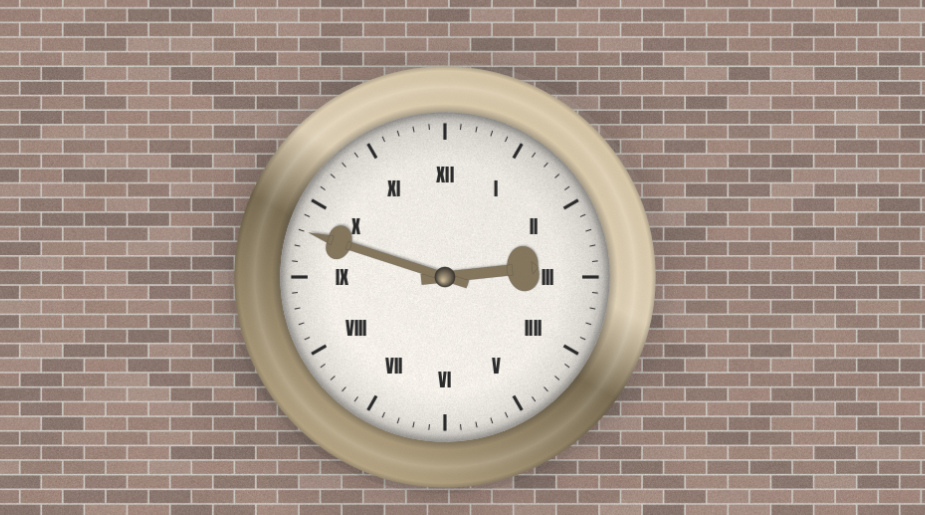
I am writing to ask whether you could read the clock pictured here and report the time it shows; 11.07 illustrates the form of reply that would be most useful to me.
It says 2.48
